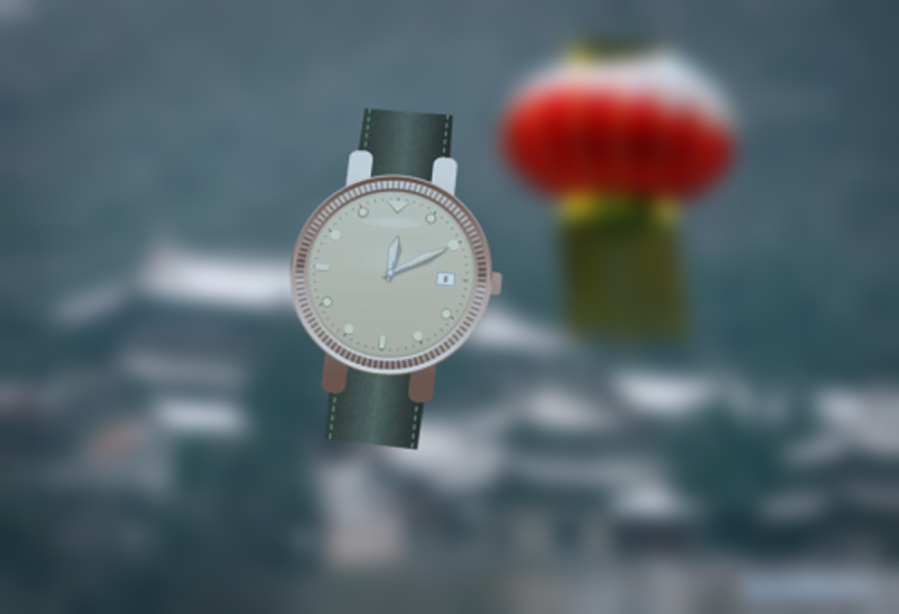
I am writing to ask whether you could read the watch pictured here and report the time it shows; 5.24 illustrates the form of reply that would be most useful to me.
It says 12.10
